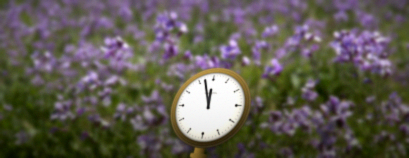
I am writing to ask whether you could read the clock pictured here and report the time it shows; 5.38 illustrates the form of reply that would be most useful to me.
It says 11.57
